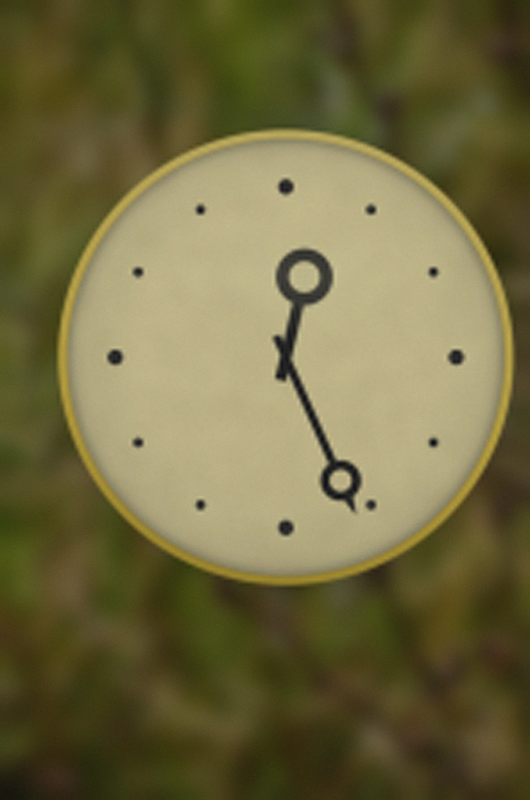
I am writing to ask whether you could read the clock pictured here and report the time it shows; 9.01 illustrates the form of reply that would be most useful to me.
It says 12.26
